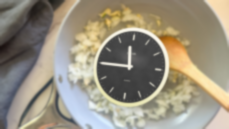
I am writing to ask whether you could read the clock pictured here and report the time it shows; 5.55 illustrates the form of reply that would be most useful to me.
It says 11.45
